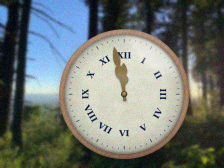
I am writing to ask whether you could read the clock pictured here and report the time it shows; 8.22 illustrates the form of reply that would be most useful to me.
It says 11.58
